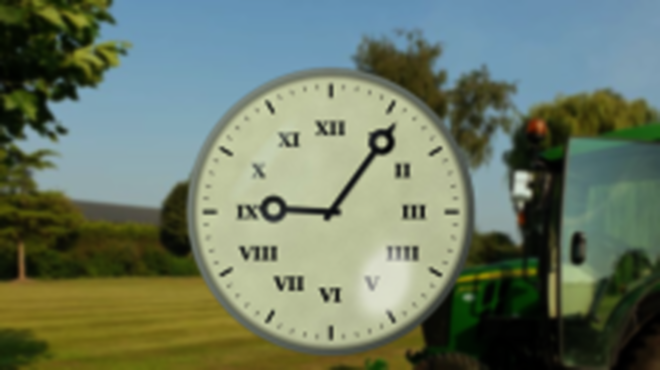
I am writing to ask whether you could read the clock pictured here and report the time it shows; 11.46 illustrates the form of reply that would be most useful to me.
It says 9.06
